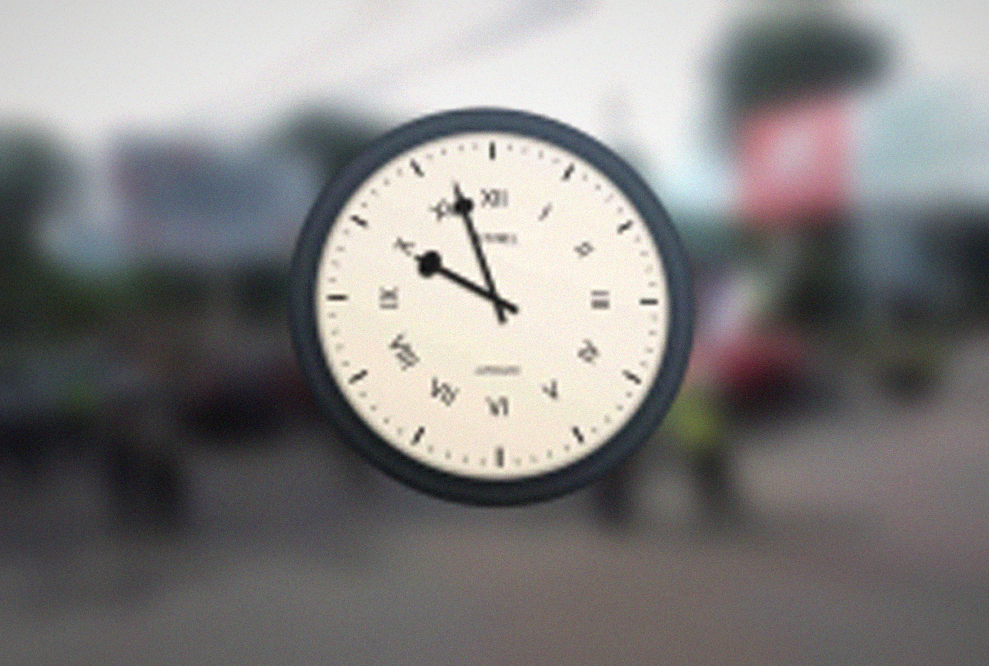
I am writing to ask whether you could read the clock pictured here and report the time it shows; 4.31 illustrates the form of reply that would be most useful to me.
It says 9.57
